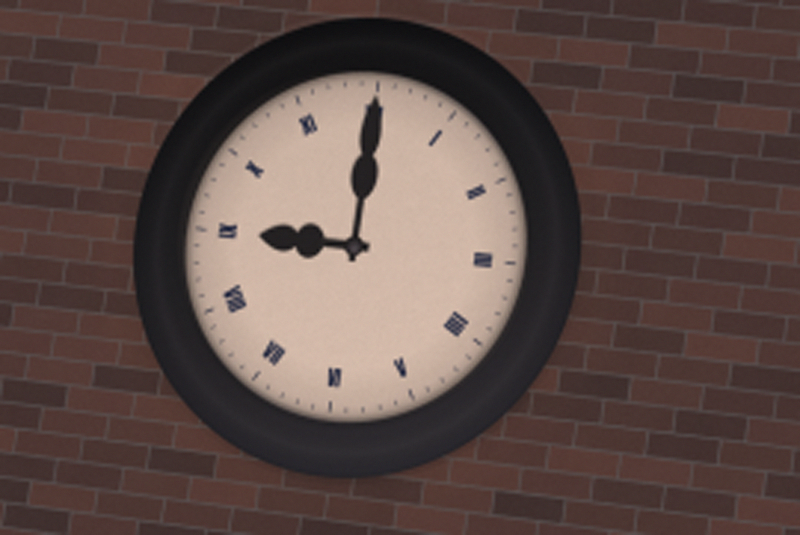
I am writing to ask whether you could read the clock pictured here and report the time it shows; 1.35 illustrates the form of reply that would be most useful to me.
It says 9.00
